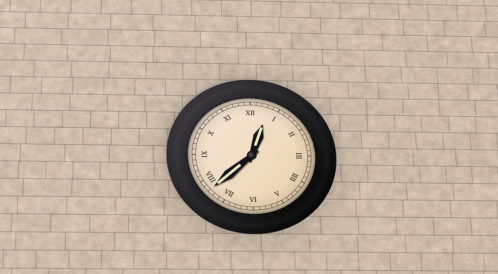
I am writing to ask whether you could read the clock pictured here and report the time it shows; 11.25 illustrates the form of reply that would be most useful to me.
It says 12.38
